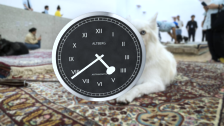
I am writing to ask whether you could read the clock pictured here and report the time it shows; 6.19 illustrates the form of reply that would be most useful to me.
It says 4.39
